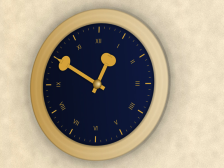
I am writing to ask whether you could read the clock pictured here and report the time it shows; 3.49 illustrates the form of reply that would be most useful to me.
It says 12.50
